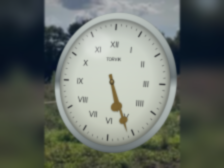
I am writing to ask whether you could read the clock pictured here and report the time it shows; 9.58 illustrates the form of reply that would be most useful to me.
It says 5.26
